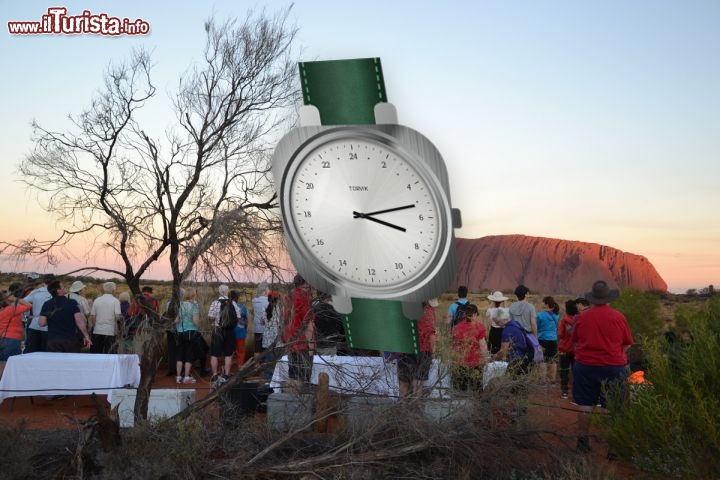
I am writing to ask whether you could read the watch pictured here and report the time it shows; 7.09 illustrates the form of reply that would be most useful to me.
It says 7.13
